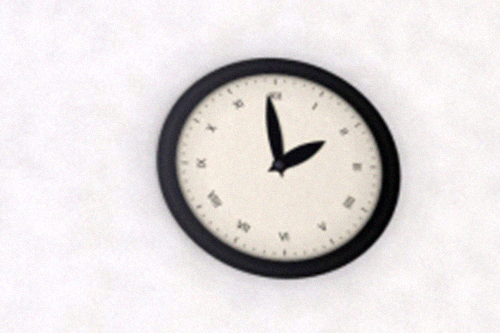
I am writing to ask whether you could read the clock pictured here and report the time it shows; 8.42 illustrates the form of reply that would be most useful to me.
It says 1.59
